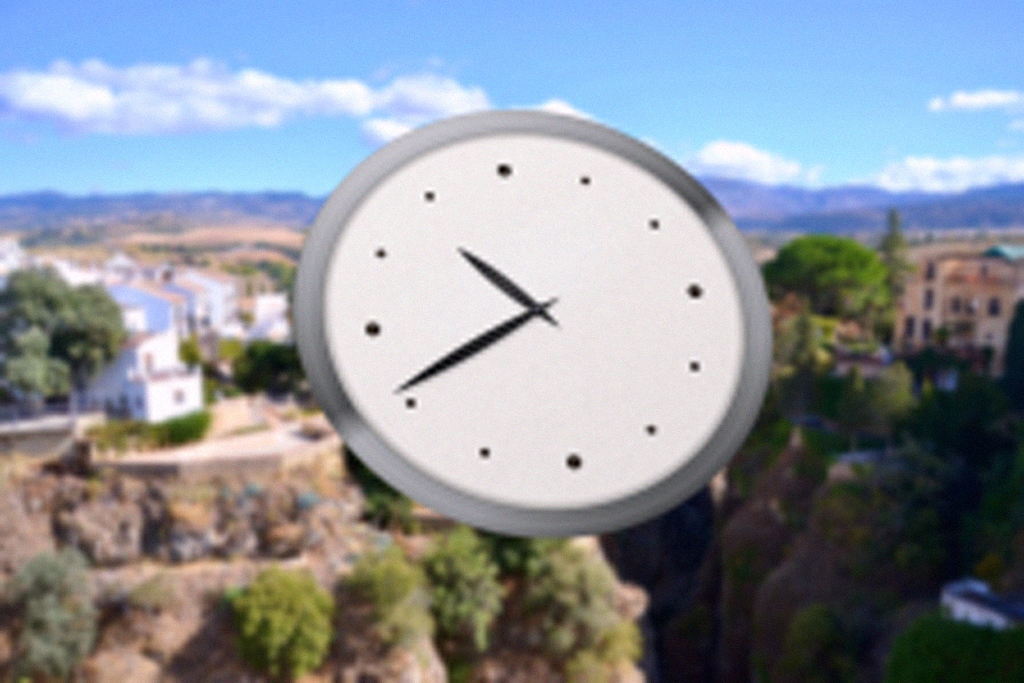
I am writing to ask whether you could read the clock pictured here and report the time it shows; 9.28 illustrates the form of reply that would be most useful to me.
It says 10.41
